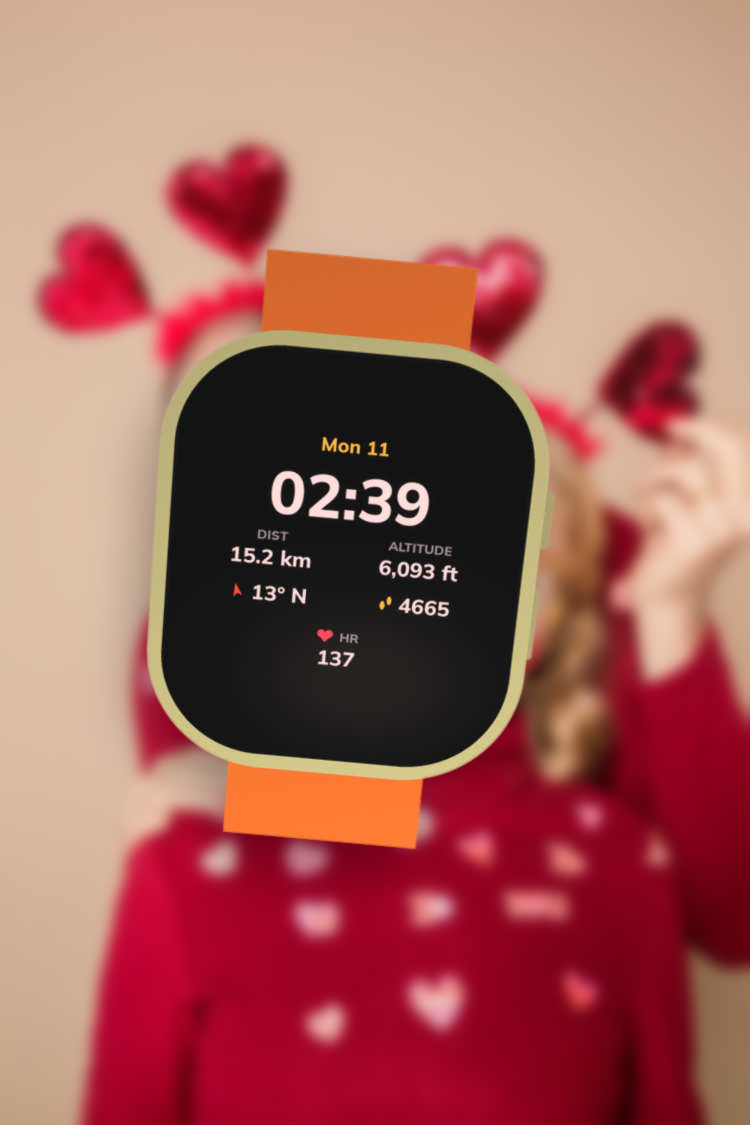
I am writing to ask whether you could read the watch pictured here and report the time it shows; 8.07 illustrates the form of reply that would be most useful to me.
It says 2.39
